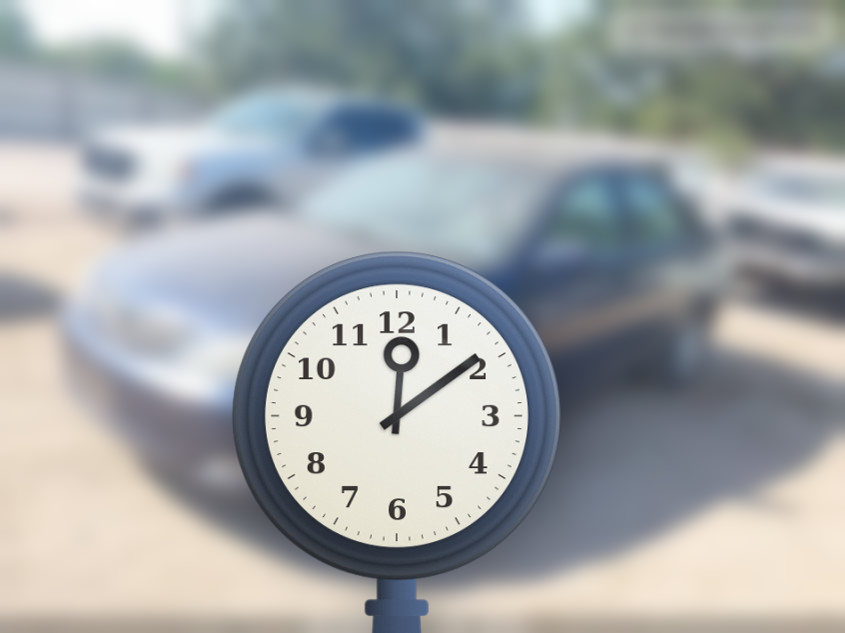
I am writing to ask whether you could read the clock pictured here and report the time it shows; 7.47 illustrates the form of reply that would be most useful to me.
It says 12.09
